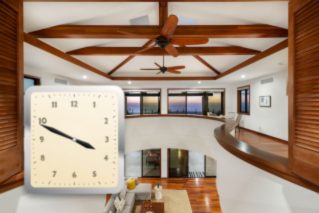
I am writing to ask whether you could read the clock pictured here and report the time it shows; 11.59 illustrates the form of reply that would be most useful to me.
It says 3.49
